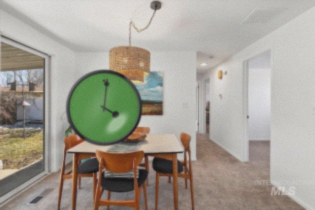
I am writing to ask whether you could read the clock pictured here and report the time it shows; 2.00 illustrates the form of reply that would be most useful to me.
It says 4.01
